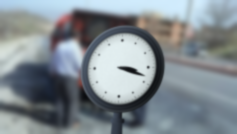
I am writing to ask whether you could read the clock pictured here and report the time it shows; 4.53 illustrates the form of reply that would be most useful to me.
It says 3.18
